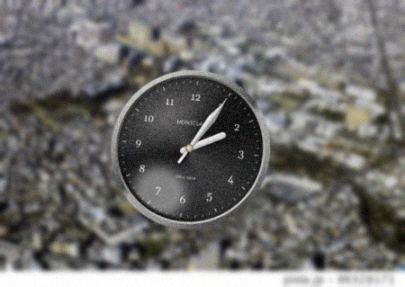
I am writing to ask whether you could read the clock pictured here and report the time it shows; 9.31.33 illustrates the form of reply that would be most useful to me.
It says 2.05.05
